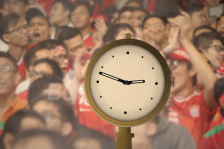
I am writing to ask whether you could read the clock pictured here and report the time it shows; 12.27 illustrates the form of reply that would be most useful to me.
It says 2.48
